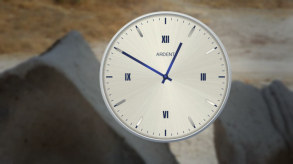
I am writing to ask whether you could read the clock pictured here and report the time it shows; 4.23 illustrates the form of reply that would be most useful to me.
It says 12.50
